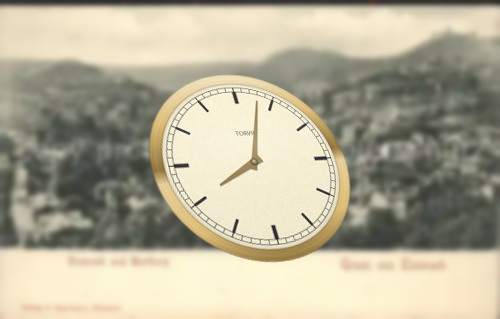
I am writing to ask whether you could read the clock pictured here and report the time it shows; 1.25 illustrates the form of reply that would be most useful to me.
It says 8.03
